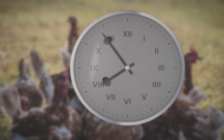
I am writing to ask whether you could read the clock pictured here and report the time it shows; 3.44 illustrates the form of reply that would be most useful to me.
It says 7.54
